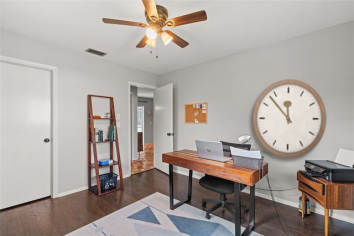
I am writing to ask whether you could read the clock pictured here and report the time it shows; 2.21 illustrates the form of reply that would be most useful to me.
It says 11.53
